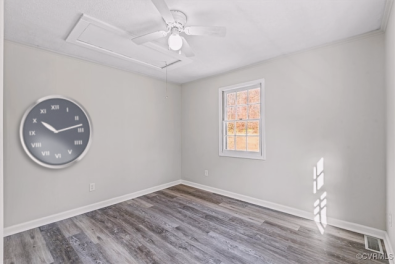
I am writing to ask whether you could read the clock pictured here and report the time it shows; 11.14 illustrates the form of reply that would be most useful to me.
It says 10.13
